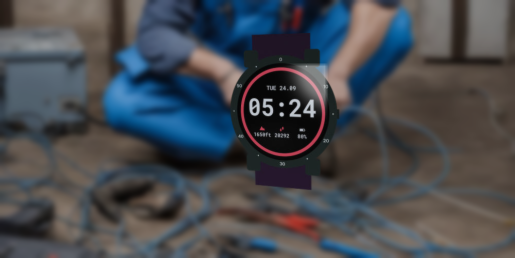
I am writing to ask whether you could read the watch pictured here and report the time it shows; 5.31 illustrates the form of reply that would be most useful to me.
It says 5.24
